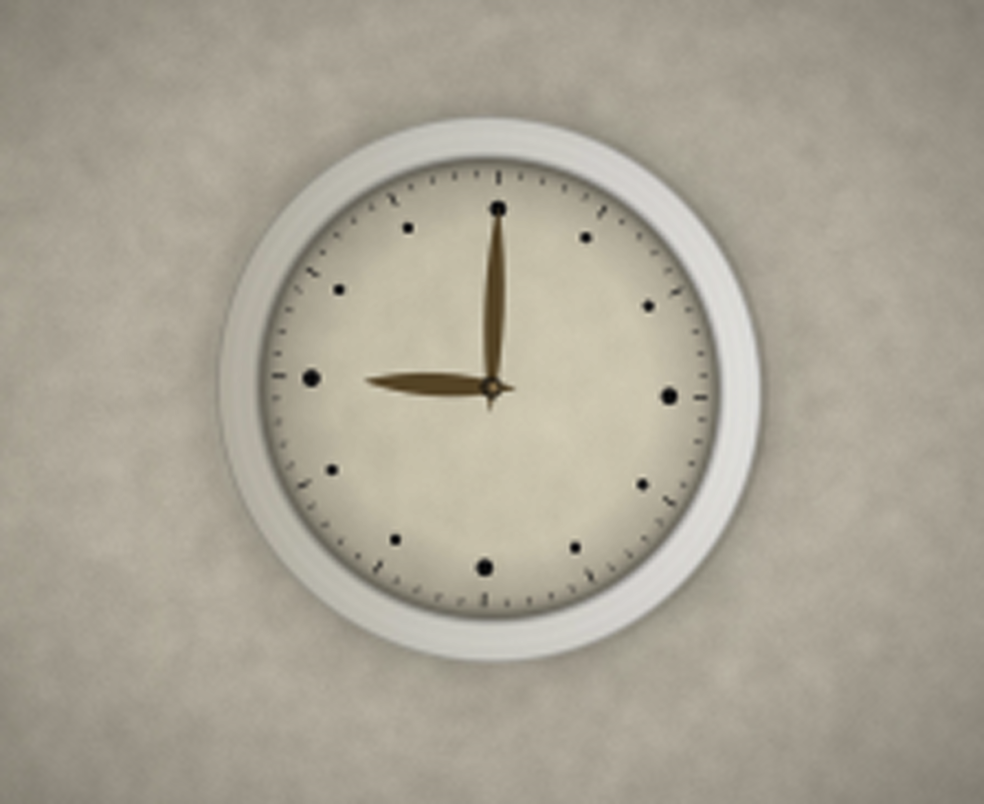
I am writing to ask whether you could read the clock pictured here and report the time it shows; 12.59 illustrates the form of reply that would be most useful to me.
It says 9.00
